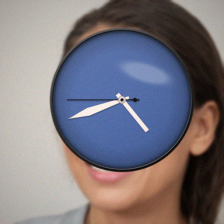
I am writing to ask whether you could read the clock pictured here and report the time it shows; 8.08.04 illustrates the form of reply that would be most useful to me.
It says 4.41.45
